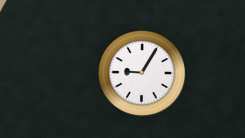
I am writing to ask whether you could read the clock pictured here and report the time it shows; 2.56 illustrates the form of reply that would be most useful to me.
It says 9.05
